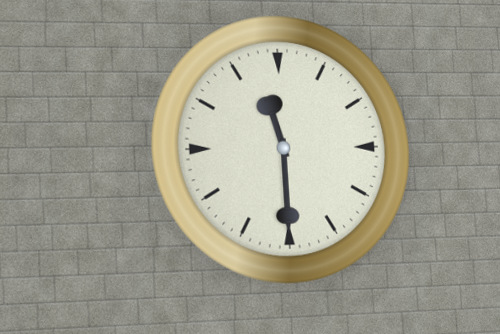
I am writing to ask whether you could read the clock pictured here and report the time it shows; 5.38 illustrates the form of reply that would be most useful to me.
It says 11.30
